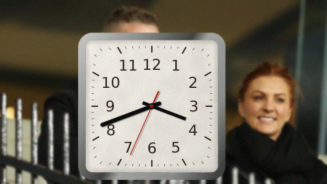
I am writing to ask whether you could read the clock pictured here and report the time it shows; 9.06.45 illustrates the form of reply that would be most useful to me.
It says 3.41.34
